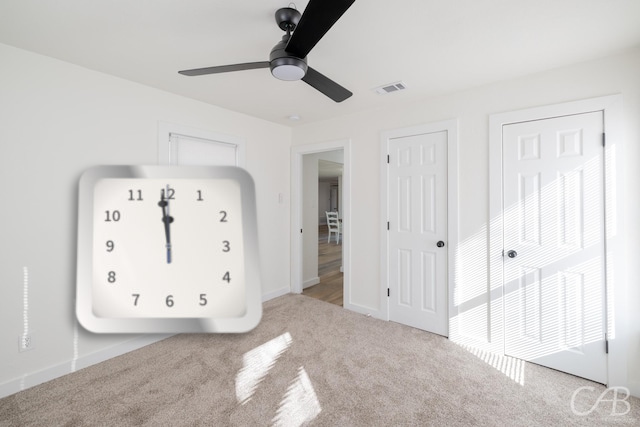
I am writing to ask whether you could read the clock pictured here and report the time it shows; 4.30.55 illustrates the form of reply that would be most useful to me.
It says 11.59.00
